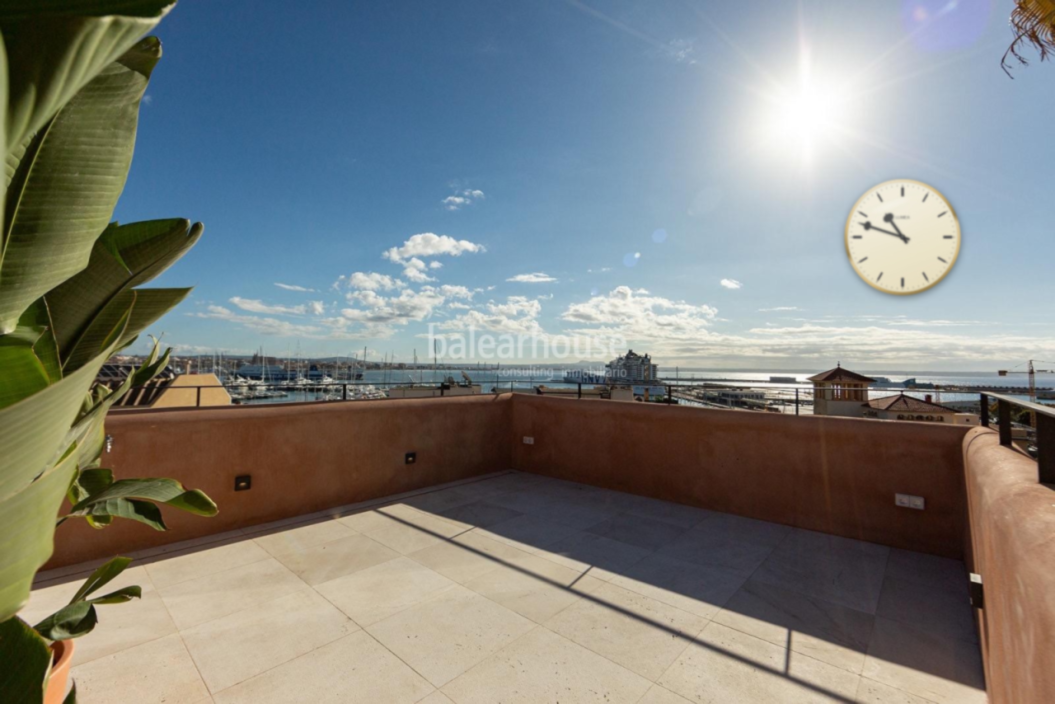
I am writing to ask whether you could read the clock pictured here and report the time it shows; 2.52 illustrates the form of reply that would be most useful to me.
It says 10.48
